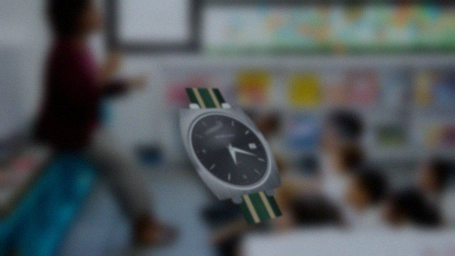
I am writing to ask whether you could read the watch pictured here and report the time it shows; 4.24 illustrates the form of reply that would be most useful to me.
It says 6.19
